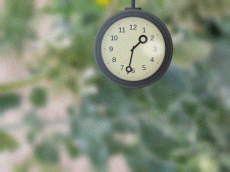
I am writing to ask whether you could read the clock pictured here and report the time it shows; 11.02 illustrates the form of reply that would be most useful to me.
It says 1.32
